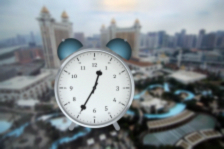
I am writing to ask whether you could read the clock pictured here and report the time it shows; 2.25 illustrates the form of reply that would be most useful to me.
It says 12.35
